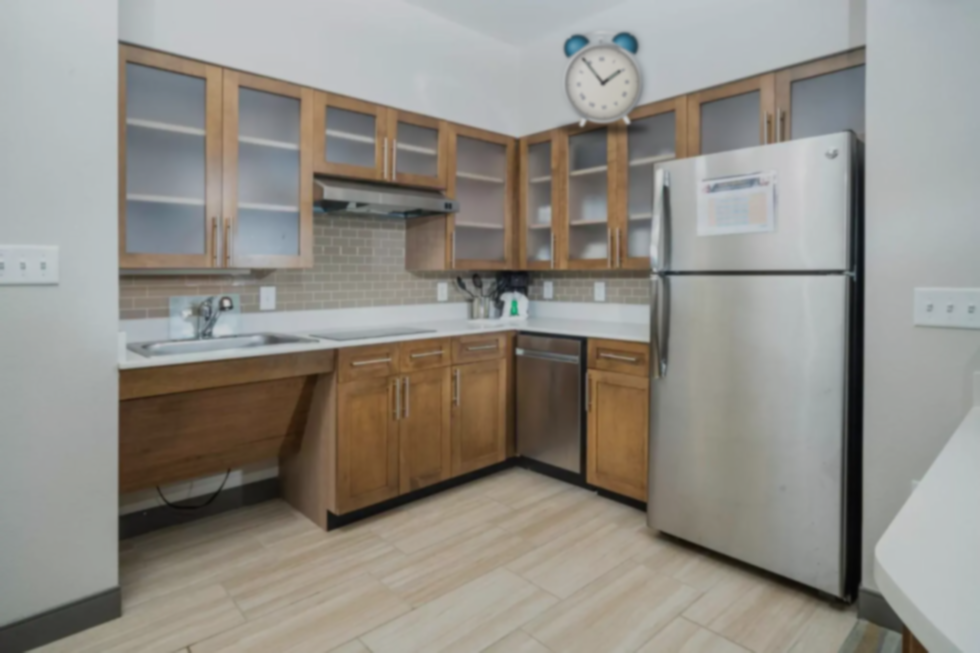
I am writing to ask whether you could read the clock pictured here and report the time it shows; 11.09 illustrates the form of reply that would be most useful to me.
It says 1.54
